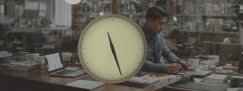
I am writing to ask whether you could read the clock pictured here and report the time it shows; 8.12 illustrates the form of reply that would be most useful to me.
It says 11.27
